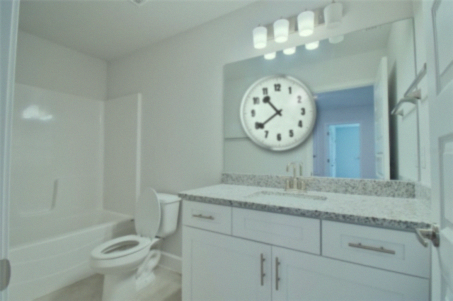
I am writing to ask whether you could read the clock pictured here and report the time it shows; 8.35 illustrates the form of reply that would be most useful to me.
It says 10.39
